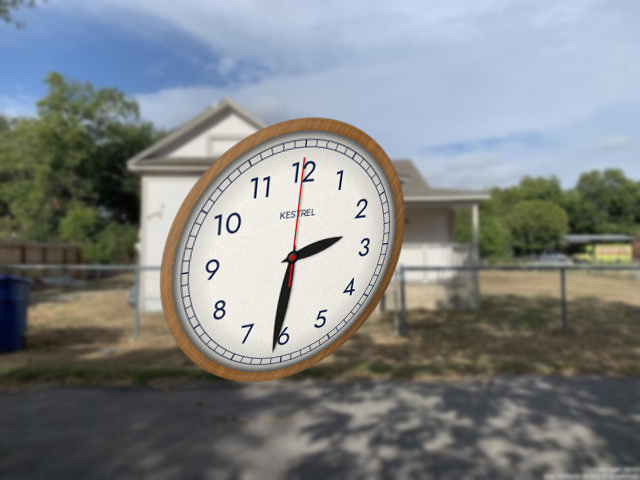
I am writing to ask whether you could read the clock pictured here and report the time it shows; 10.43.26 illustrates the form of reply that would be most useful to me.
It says 2.31.00
